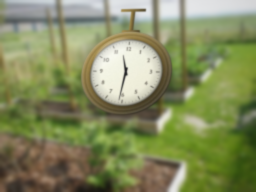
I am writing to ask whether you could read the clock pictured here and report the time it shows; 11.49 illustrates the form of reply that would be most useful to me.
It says 11.31
